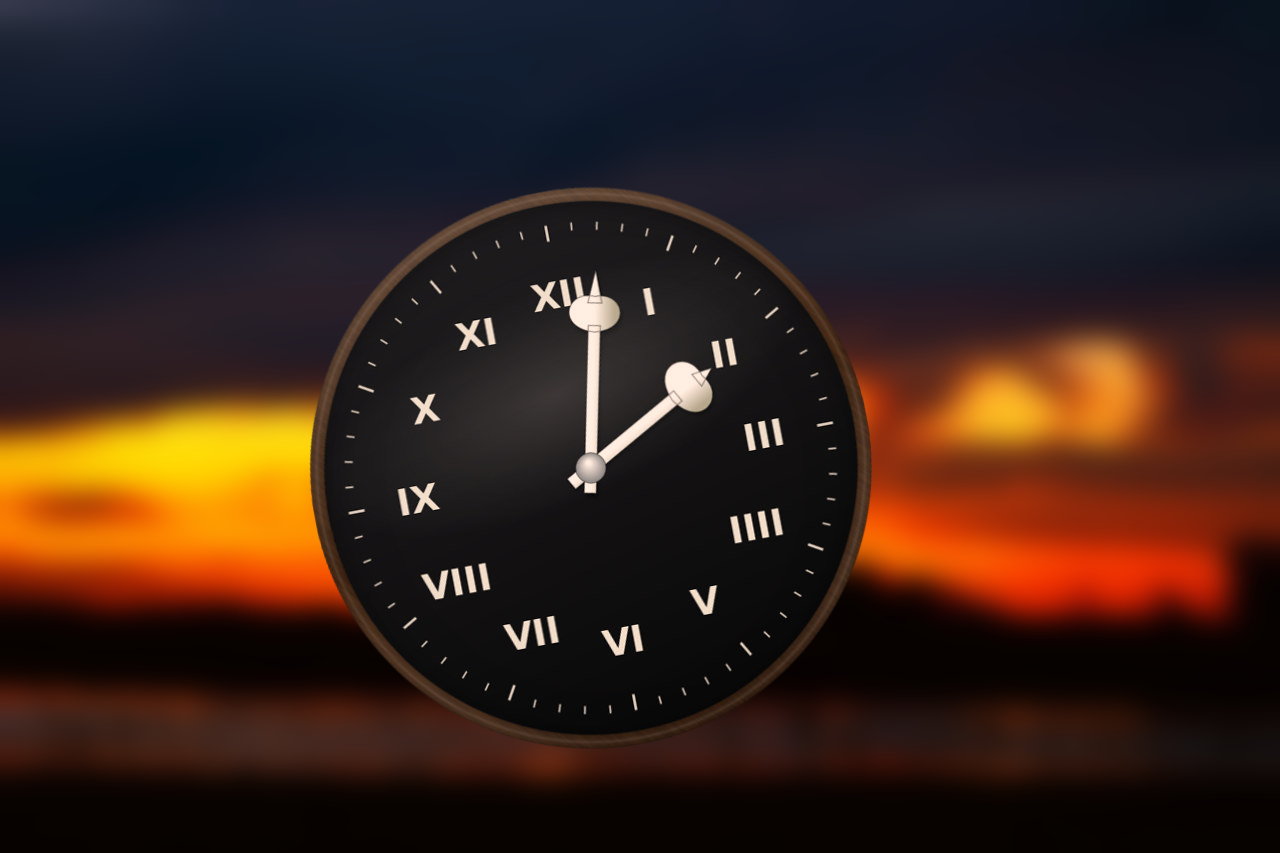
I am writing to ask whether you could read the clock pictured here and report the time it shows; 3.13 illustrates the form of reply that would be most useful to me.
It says 2.02
